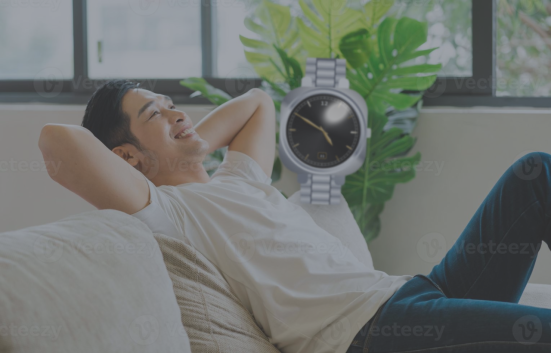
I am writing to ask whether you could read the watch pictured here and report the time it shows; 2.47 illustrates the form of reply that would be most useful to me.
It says 4.50
